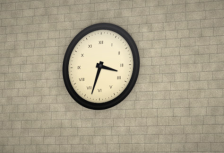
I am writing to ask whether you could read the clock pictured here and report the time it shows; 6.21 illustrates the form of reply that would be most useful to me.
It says 3.33
